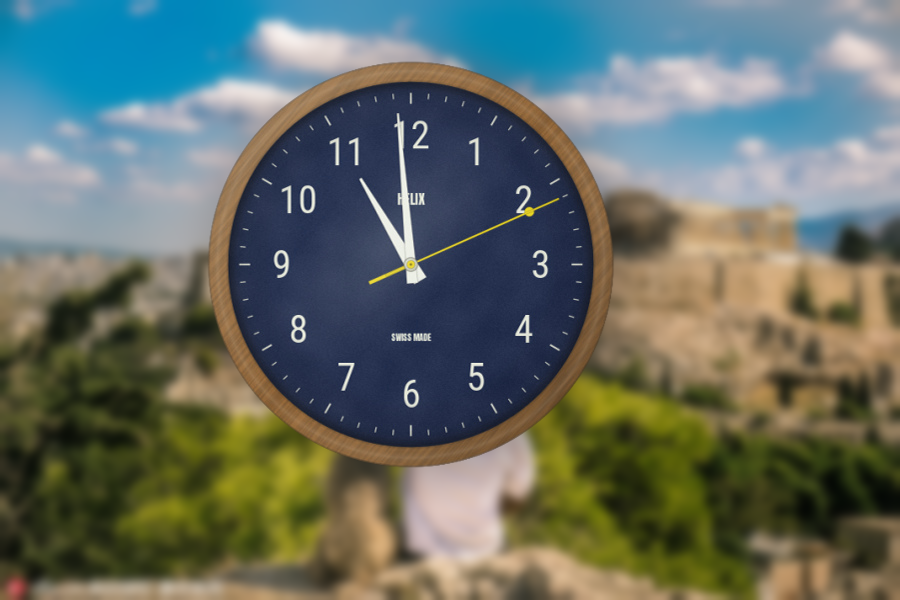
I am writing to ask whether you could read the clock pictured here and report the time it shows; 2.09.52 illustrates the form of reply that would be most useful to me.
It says 10.59.11
